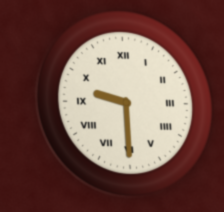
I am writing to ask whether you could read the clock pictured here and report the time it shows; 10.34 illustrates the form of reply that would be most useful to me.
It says 9.30
